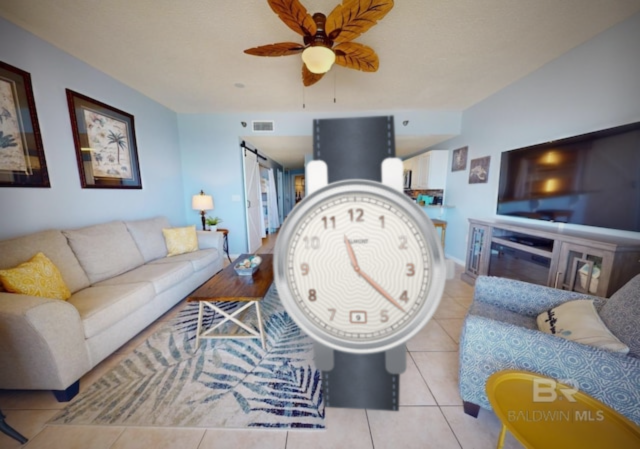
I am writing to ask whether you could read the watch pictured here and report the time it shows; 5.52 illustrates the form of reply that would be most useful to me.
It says 11.22
